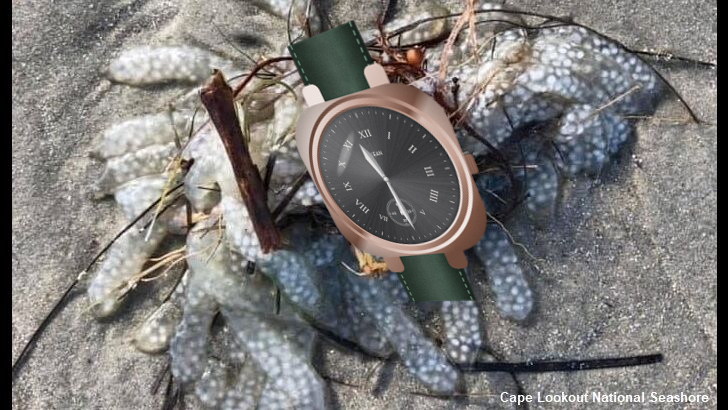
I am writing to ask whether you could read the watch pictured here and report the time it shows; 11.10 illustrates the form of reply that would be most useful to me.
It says 11.29
